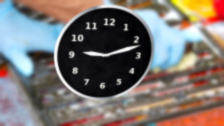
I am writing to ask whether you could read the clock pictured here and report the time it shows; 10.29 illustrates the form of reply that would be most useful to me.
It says 9.12
